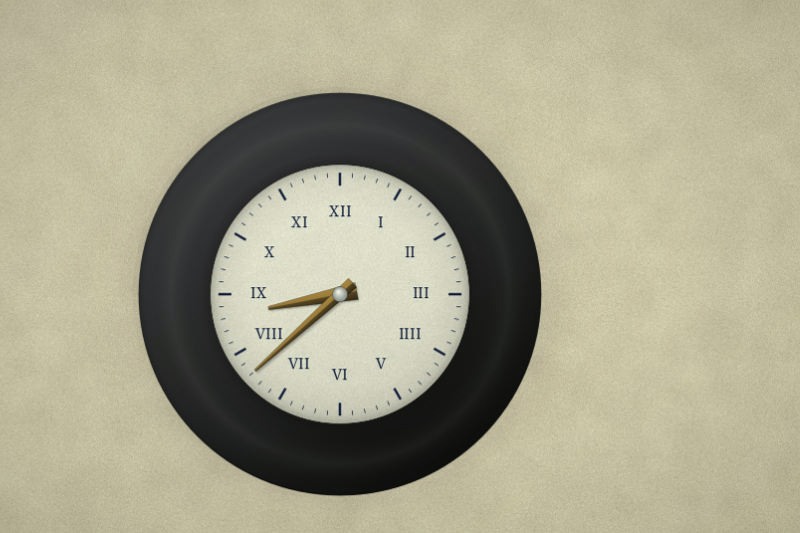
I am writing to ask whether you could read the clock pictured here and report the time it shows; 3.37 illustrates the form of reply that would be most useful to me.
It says 8.38
